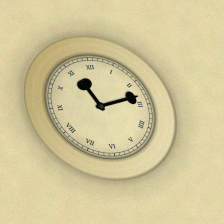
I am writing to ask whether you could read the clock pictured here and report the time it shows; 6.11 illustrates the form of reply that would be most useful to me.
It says 11.13
